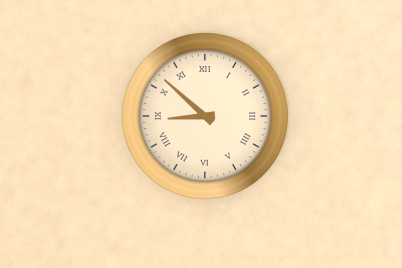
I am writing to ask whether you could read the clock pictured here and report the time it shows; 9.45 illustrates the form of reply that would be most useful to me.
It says 8.52
